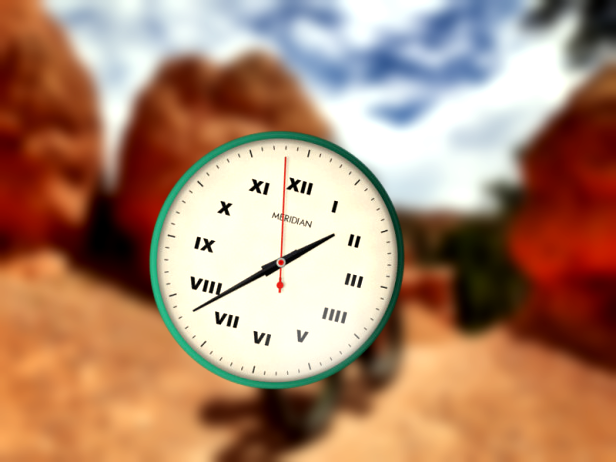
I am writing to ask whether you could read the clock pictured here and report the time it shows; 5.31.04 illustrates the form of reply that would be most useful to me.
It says 1.37.58
